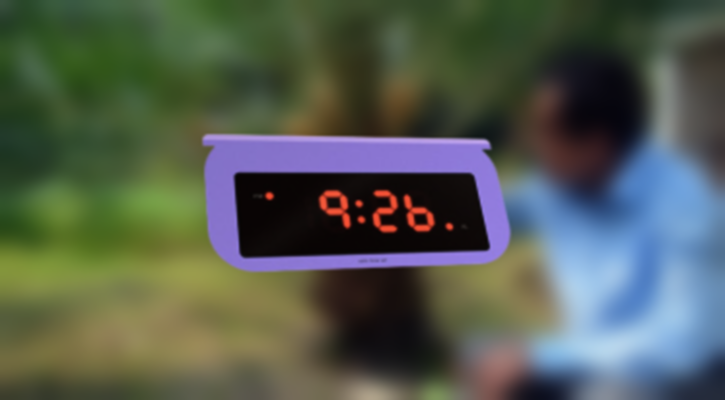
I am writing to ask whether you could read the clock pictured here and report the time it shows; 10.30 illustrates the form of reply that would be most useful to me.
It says 9.26
